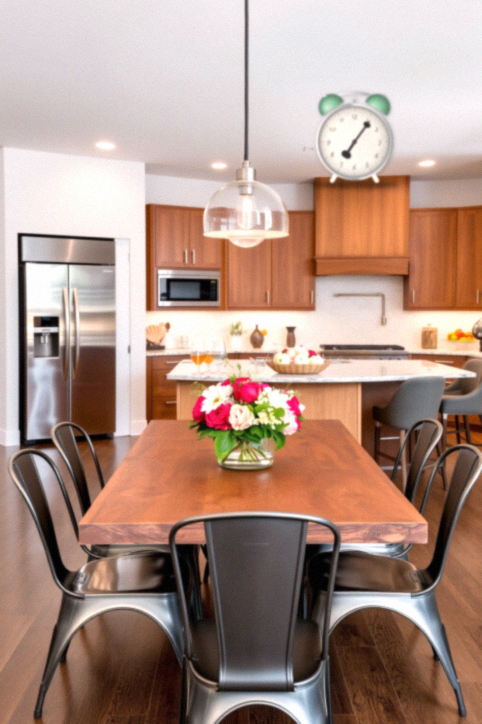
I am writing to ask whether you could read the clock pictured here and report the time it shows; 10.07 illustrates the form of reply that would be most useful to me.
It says 7.06
